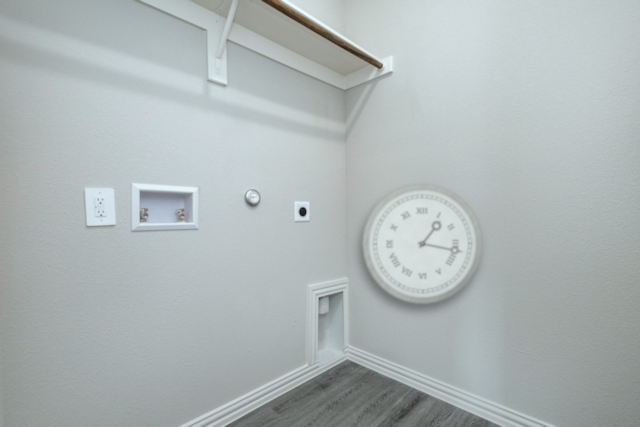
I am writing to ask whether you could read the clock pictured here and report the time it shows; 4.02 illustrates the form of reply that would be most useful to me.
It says 1.17
